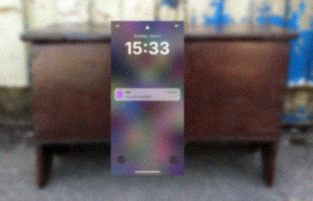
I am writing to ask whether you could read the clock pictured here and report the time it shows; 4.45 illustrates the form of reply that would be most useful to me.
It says 15.33
